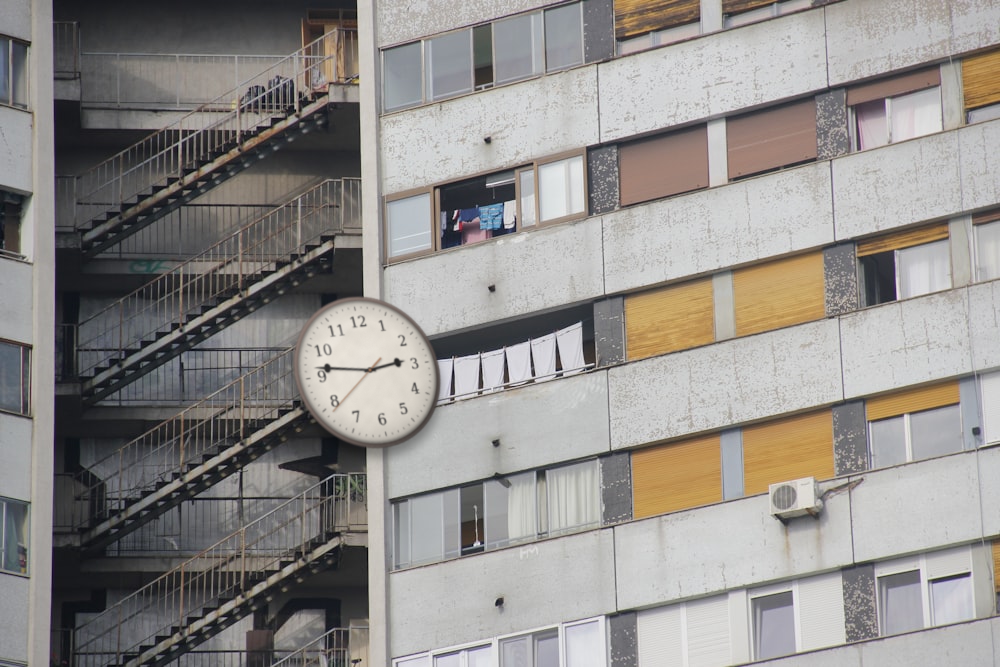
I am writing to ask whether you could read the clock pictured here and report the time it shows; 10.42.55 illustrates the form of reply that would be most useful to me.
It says 2.46.39
